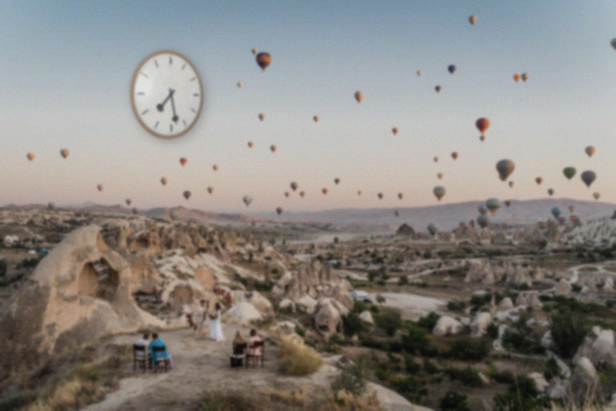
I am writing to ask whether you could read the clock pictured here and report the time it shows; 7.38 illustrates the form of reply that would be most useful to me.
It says 7.28
